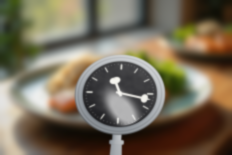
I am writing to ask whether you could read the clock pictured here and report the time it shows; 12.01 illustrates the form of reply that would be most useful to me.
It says 11.17
